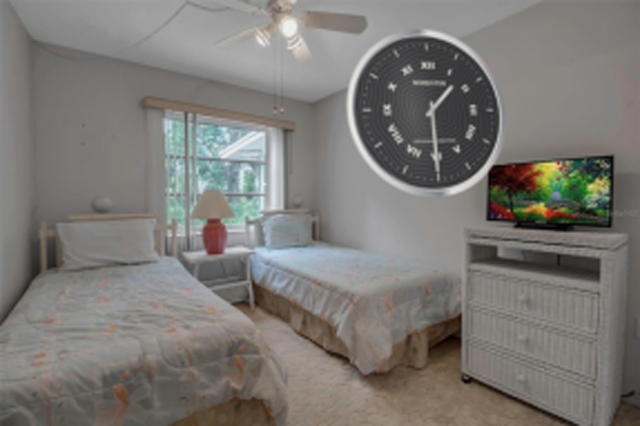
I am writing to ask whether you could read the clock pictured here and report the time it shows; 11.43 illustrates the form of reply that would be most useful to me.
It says 1.30
